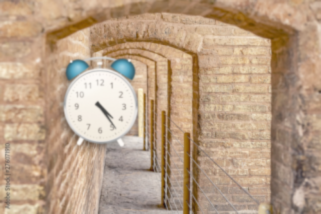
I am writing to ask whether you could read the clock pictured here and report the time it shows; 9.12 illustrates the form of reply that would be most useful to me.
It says 4.24
